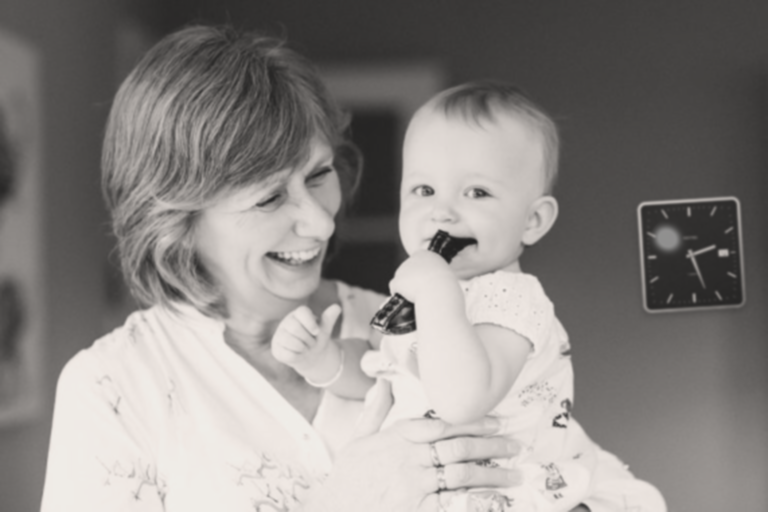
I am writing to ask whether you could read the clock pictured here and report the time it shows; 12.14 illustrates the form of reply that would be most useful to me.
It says 2.27
